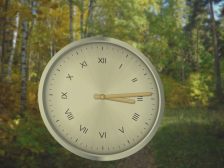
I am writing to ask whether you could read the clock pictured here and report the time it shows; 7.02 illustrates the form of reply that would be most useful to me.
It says 3.14
